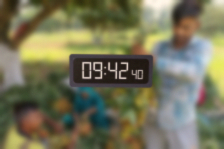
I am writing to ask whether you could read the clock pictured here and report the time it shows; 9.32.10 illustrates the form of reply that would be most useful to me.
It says 9.42.40
